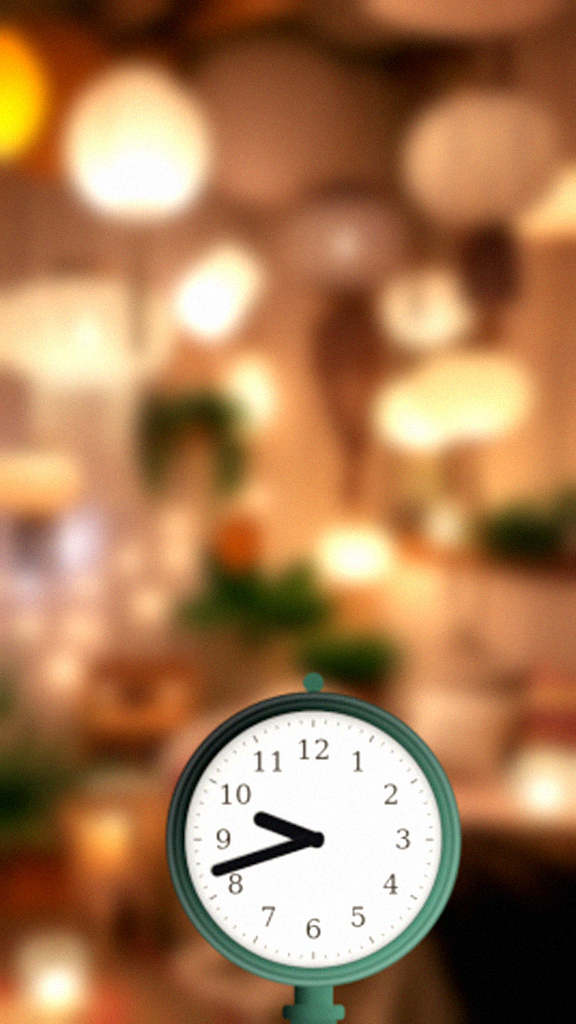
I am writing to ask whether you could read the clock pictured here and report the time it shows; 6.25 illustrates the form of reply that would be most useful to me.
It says 9.42
